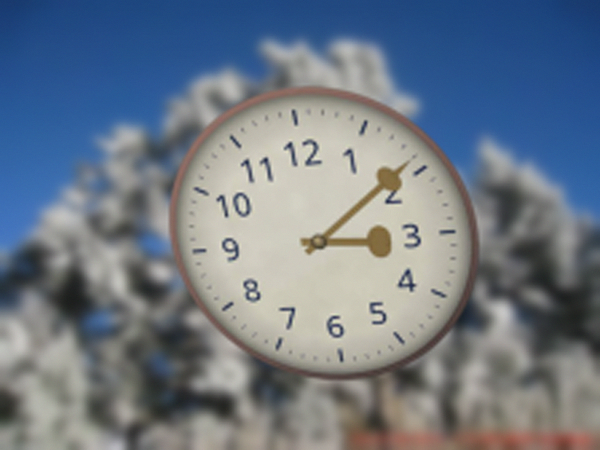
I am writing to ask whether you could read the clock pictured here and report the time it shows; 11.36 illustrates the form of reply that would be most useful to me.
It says 3.09
